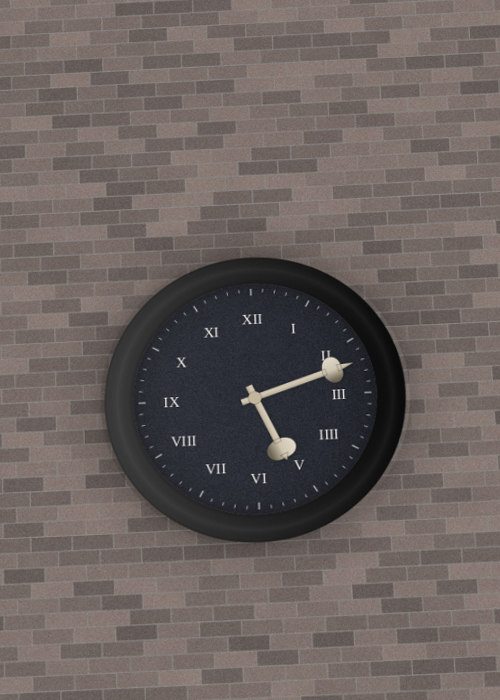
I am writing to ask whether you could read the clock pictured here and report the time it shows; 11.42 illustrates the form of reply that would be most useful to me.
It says 5.12
